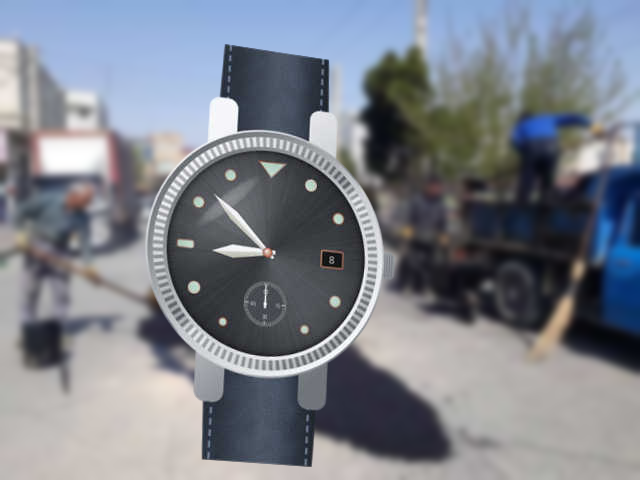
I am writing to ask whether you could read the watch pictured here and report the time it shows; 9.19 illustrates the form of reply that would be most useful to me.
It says 8.52
